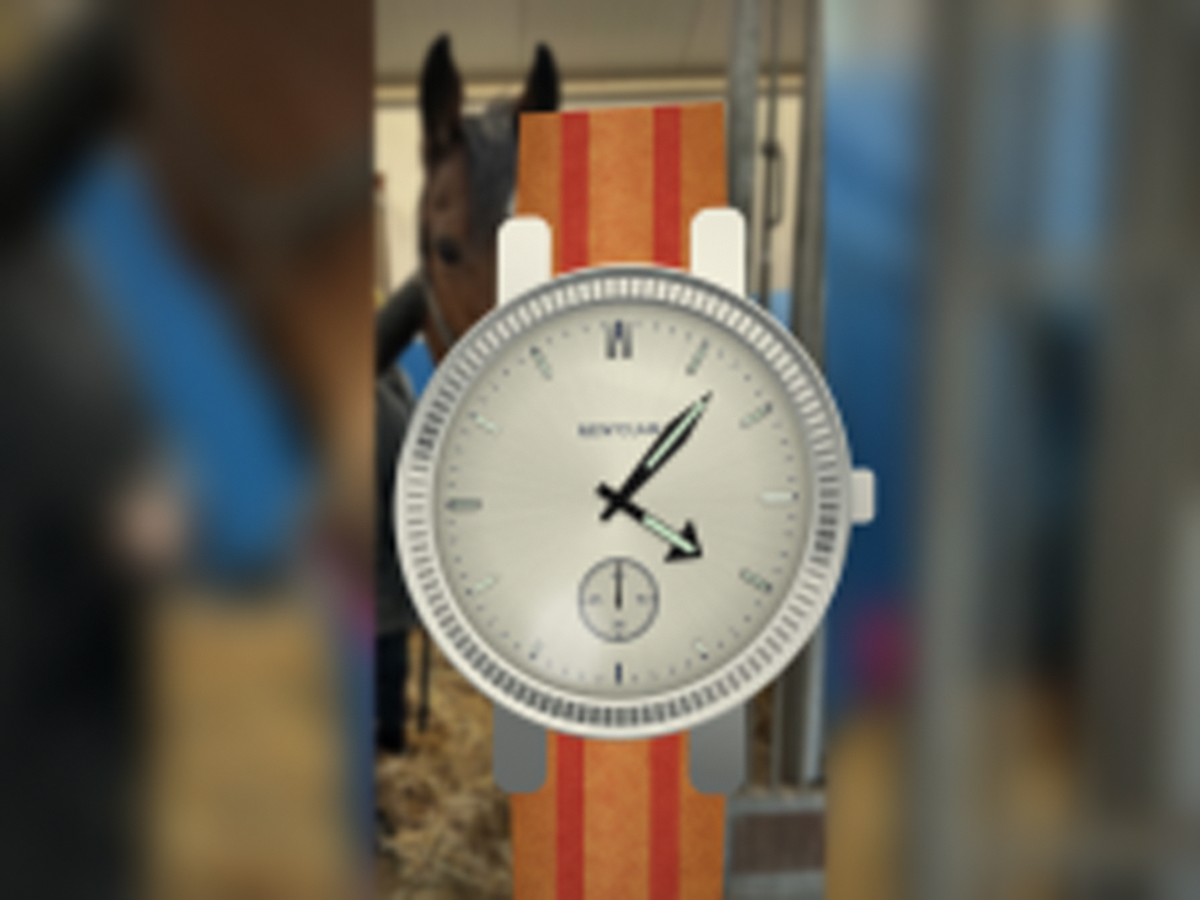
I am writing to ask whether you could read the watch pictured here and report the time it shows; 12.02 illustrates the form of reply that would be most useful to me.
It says 4.07
